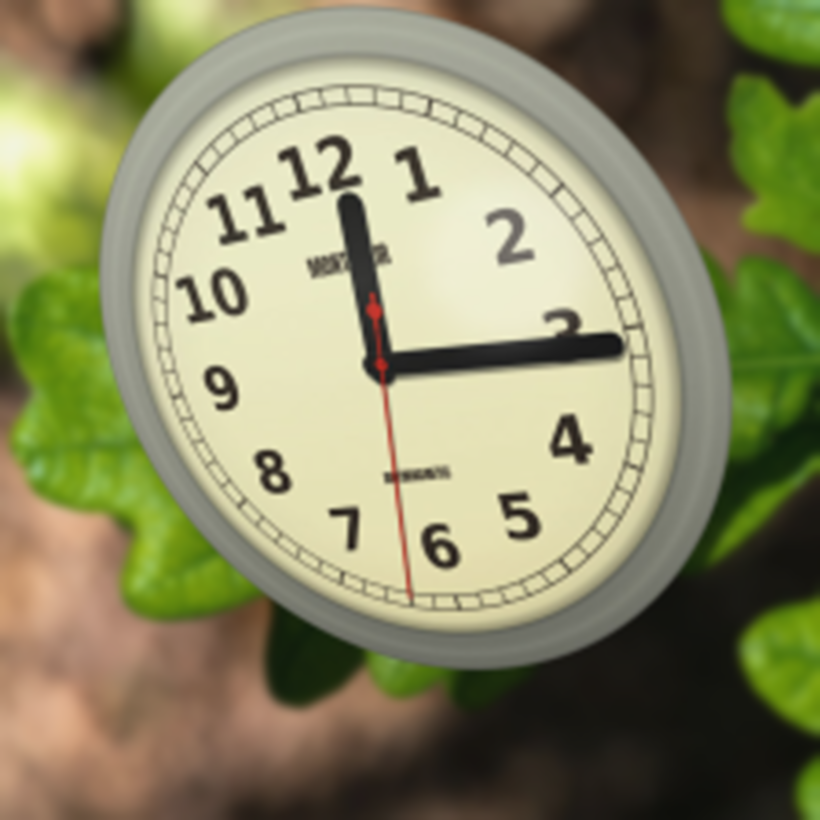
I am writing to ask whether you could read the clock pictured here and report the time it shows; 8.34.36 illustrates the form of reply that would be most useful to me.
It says 12.15.32
